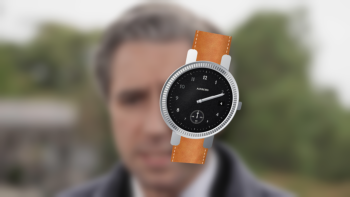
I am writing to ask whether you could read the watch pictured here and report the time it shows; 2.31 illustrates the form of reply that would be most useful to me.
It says 2.11
